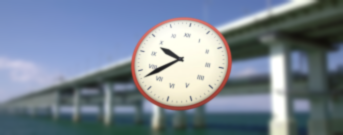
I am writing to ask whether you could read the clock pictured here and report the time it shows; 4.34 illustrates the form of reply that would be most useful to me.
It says 9.38
